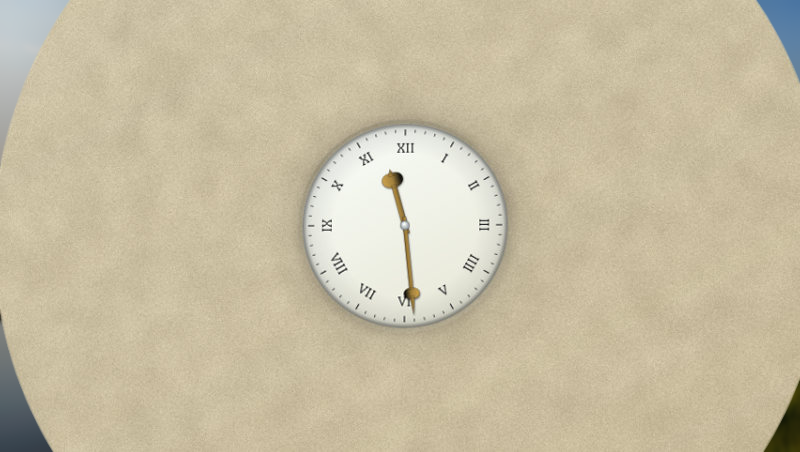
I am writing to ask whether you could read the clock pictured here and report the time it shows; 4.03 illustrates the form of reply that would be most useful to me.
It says 11.29
